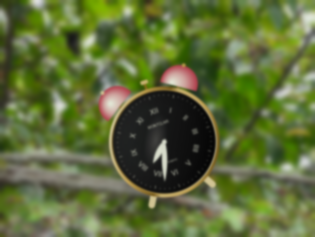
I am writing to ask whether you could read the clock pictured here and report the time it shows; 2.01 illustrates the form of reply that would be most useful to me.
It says 7.33
